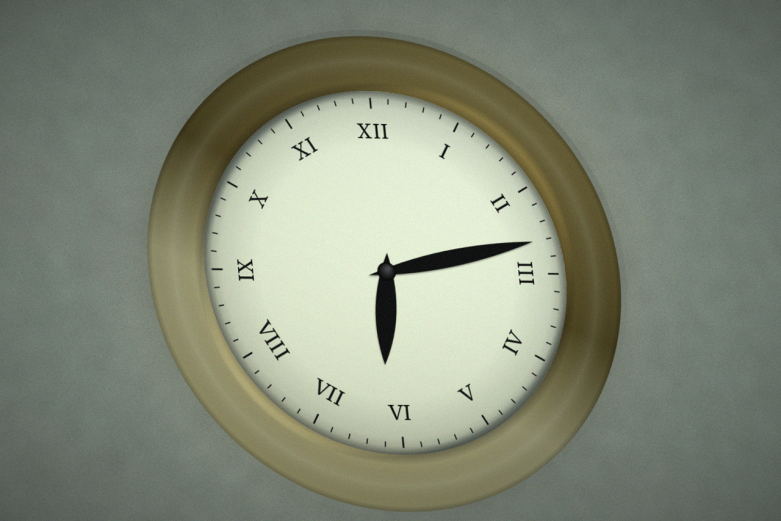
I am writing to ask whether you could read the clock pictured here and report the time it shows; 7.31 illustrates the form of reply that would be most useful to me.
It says 6.13
